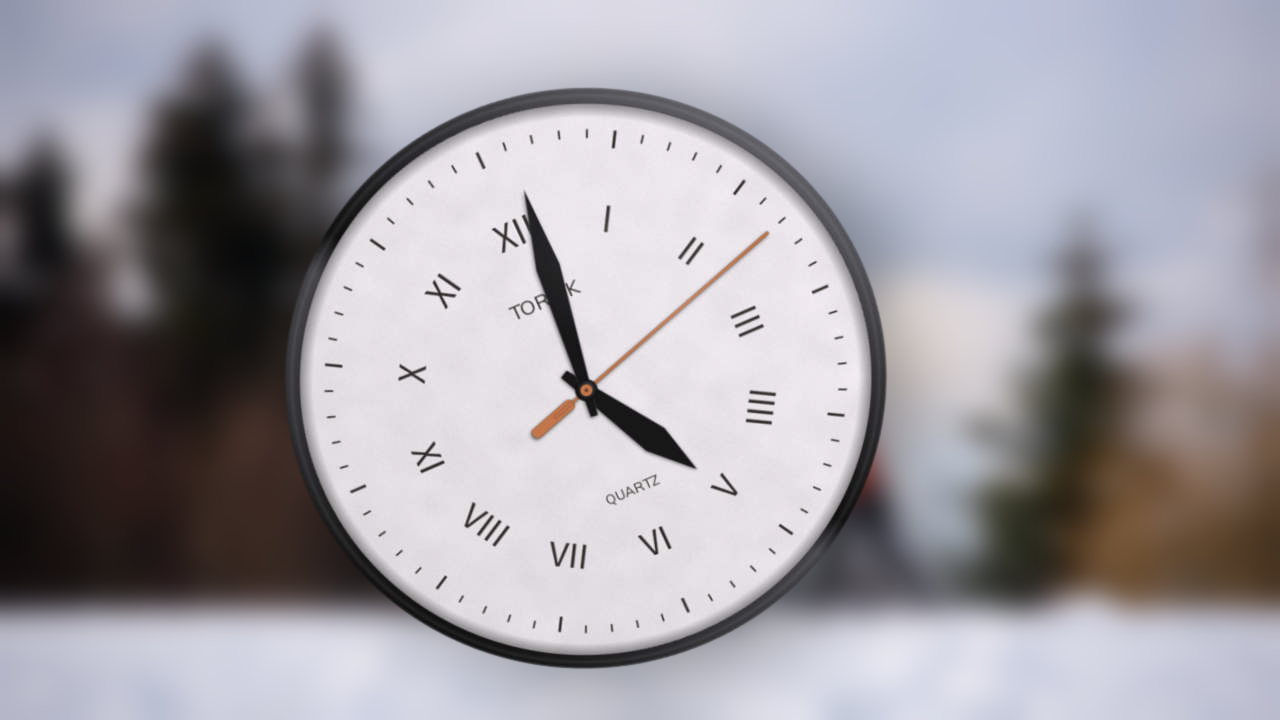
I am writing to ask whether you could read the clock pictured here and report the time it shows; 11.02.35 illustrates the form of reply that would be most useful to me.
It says 5.01.12
